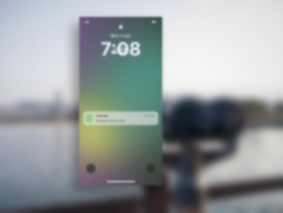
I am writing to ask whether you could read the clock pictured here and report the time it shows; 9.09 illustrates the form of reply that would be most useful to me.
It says 7.08
